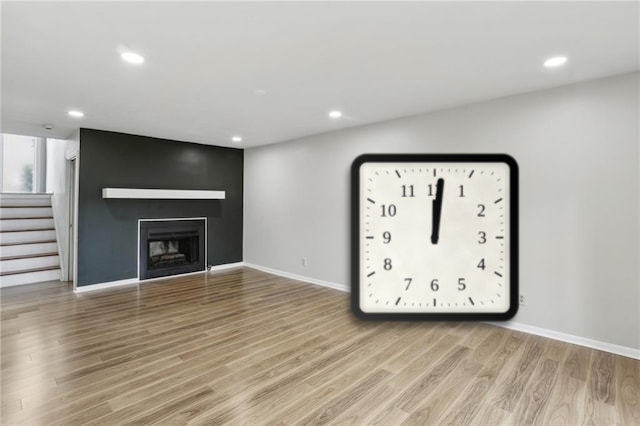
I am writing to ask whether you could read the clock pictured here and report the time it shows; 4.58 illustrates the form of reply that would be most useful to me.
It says 12.01
